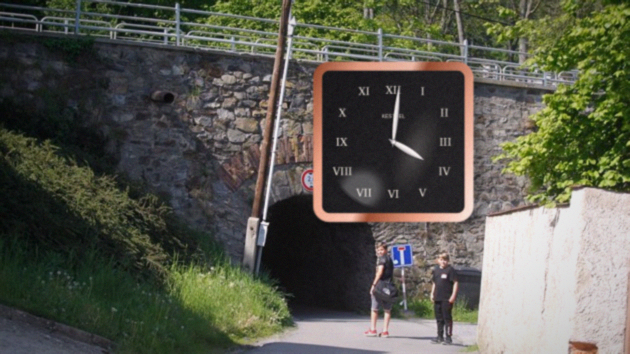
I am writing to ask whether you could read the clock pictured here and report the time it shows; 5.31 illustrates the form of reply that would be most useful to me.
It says 4.01
